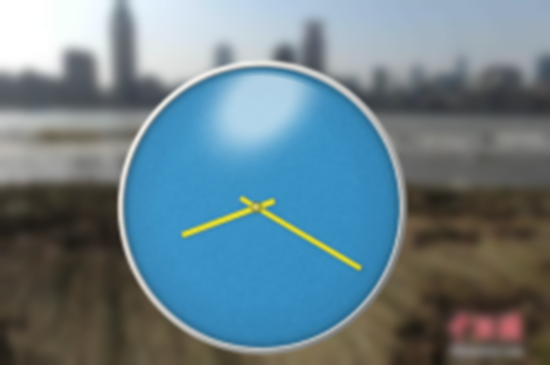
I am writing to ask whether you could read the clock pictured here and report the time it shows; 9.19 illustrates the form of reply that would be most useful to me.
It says 8.20
